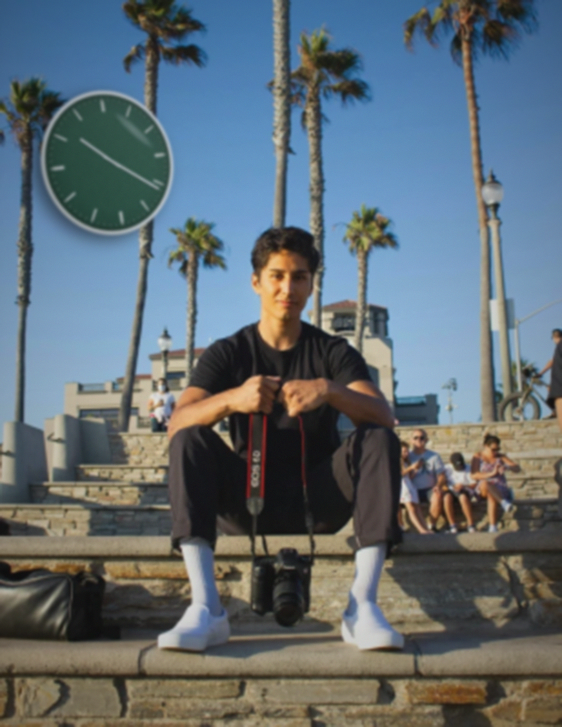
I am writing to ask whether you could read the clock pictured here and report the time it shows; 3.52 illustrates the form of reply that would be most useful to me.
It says 10.21
